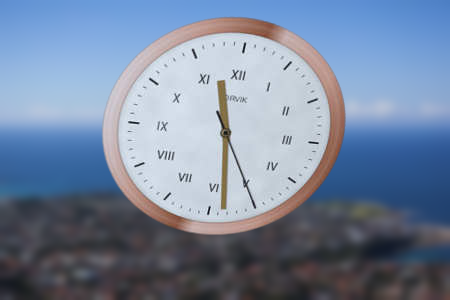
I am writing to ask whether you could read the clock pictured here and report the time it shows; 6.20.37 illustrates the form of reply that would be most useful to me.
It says 11.28.25
